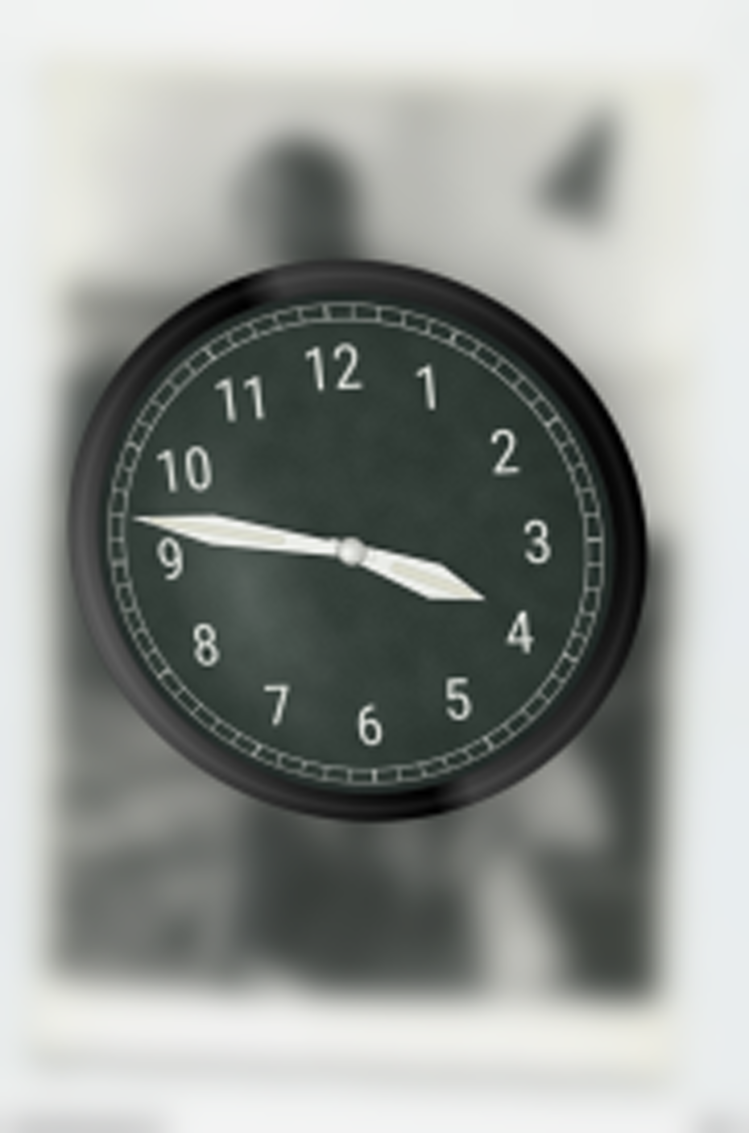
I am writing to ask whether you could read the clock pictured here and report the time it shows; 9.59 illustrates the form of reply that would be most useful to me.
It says 3.47
